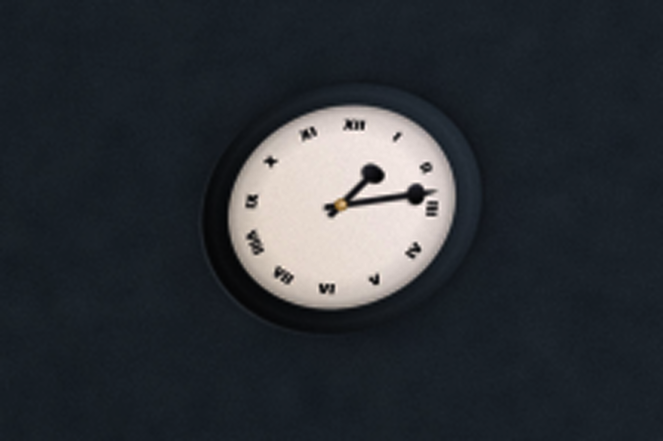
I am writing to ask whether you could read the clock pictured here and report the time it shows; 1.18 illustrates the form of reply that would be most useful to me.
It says 1.13
